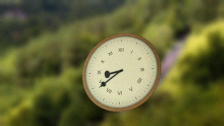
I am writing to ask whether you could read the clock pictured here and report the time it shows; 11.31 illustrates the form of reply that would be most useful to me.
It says 8.39
